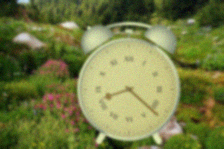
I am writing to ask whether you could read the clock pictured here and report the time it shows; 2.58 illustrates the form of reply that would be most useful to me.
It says 8.22
